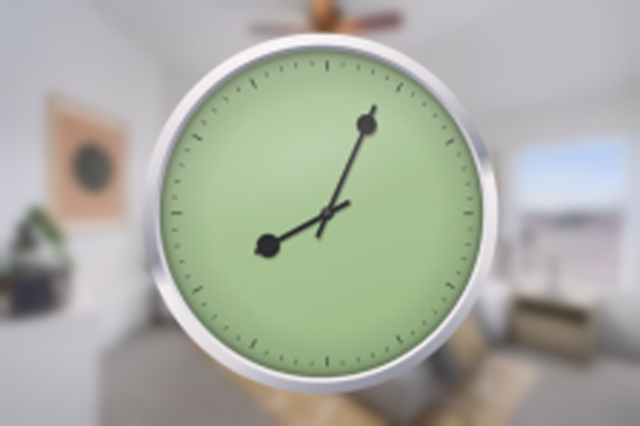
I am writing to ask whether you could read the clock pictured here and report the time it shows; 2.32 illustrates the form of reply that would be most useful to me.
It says 8.04
